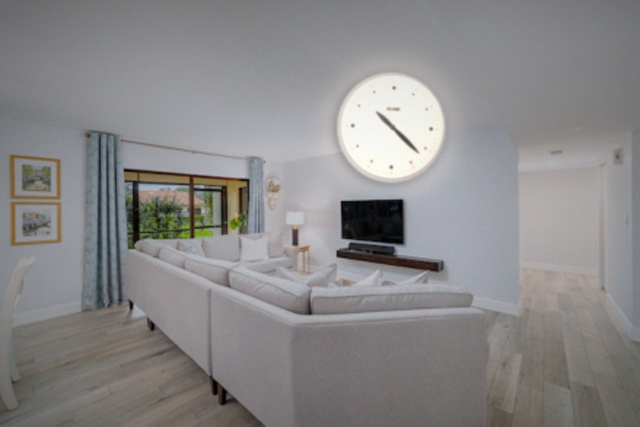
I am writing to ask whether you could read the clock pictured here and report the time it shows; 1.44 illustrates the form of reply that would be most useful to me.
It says 10.22
